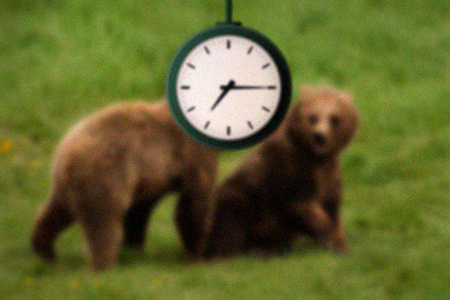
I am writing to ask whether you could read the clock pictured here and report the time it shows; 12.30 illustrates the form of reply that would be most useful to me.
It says 7.15
